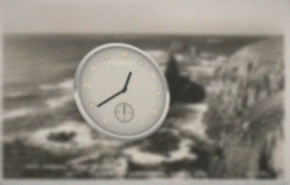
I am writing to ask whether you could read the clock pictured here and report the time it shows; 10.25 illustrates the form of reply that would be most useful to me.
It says 12.39
